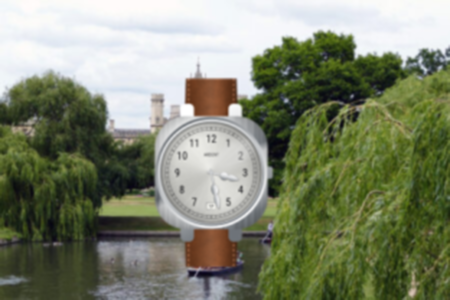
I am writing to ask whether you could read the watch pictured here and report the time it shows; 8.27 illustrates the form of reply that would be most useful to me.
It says 3.28
